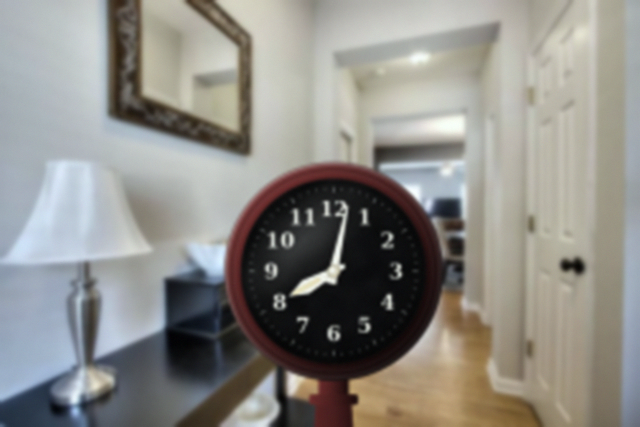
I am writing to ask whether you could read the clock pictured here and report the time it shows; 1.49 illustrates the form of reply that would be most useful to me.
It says 8.02
